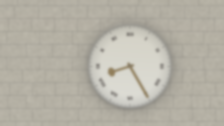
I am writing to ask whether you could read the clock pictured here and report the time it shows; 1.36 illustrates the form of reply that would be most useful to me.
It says 8.25
